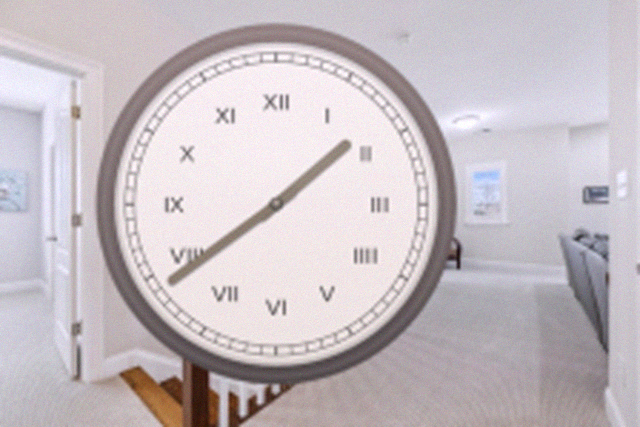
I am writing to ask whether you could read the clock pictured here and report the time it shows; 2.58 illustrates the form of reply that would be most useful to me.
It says 1.39
